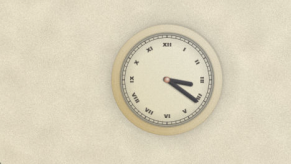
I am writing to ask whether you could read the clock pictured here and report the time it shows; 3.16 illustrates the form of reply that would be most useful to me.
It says 3.21
